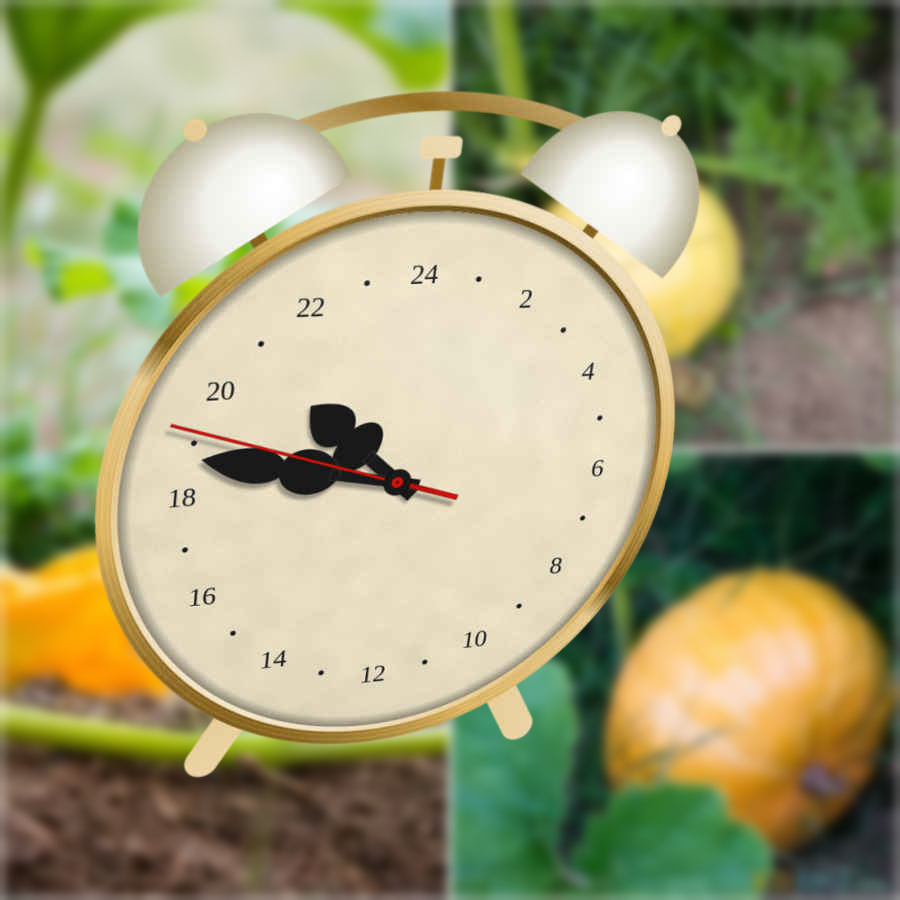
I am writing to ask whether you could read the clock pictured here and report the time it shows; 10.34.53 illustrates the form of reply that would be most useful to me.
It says 20.46.48
